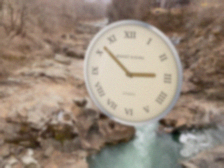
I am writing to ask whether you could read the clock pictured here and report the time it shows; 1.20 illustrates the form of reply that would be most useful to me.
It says 2.52
